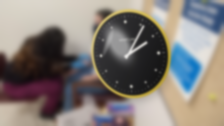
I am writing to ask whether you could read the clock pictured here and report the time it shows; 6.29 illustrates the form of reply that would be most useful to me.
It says 2.06
